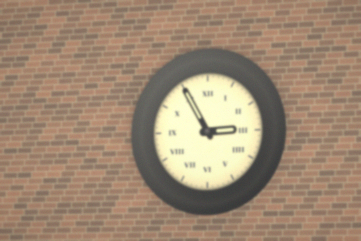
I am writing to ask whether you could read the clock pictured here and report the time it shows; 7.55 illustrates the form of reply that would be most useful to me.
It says 2.55
